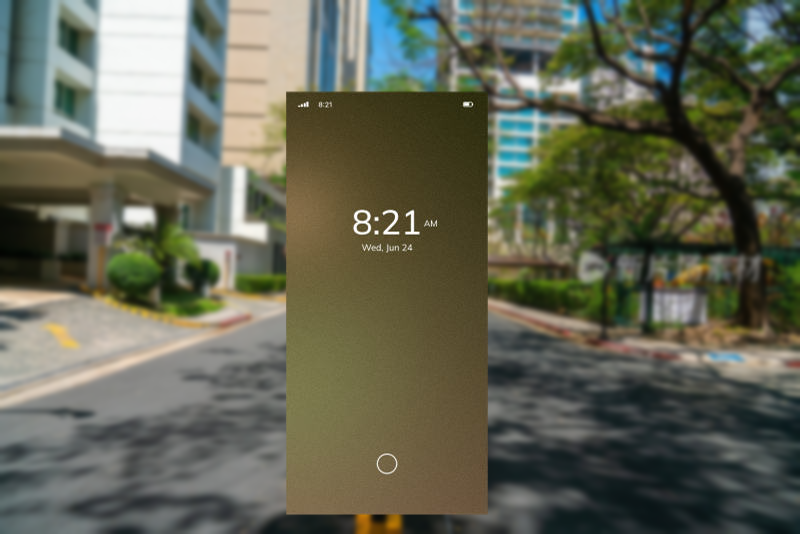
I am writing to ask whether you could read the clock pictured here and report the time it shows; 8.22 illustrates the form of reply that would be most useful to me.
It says 8.21
